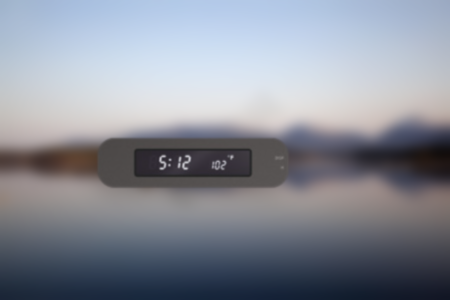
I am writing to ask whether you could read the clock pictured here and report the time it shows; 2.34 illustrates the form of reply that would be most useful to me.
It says 5.12
